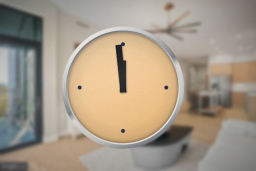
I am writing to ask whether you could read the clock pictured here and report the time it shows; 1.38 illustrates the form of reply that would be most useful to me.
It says 11.59
